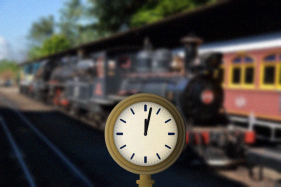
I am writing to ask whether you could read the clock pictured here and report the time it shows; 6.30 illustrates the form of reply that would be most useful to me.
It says 12.02
